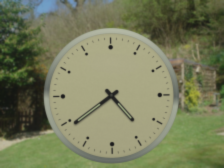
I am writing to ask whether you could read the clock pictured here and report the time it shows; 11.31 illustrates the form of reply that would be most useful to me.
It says 4.39
